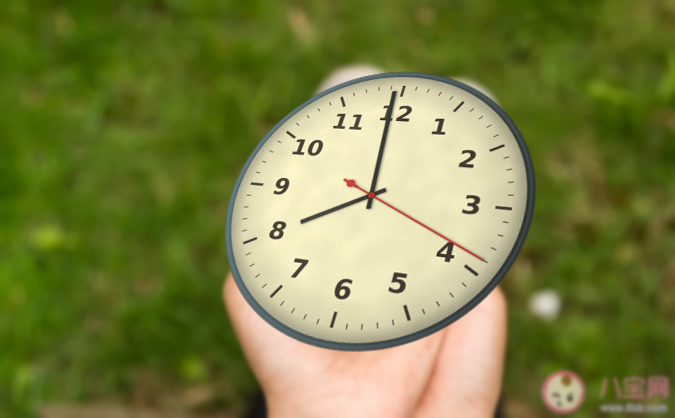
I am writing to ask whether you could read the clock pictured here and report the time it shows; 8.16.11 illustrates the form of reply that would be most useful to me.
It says 7.59.19
